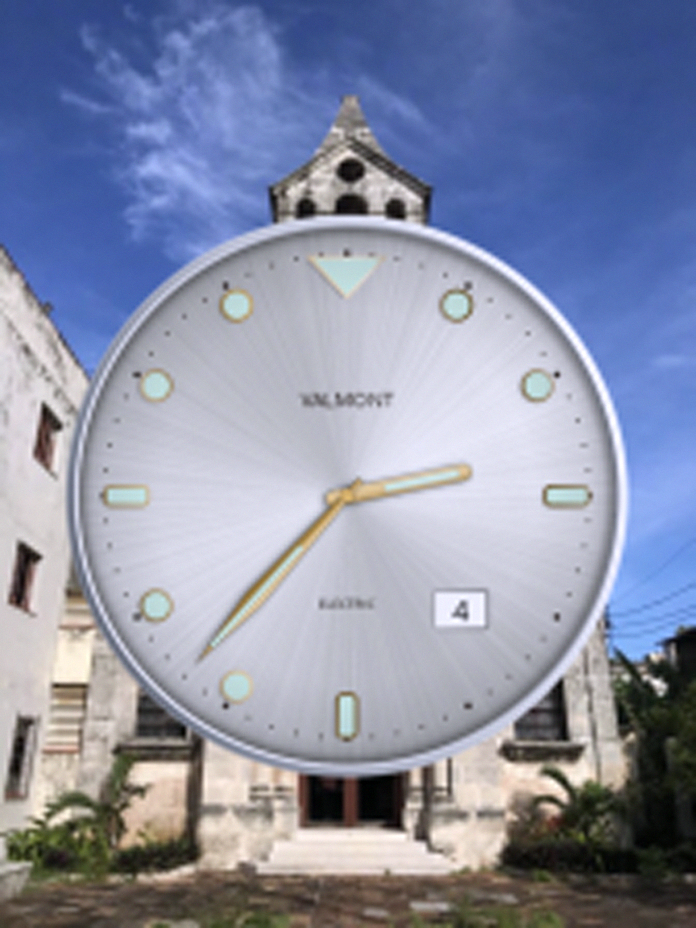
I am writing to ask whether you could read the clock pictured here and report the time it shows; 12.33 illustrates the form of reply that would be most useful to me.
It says 2.37
